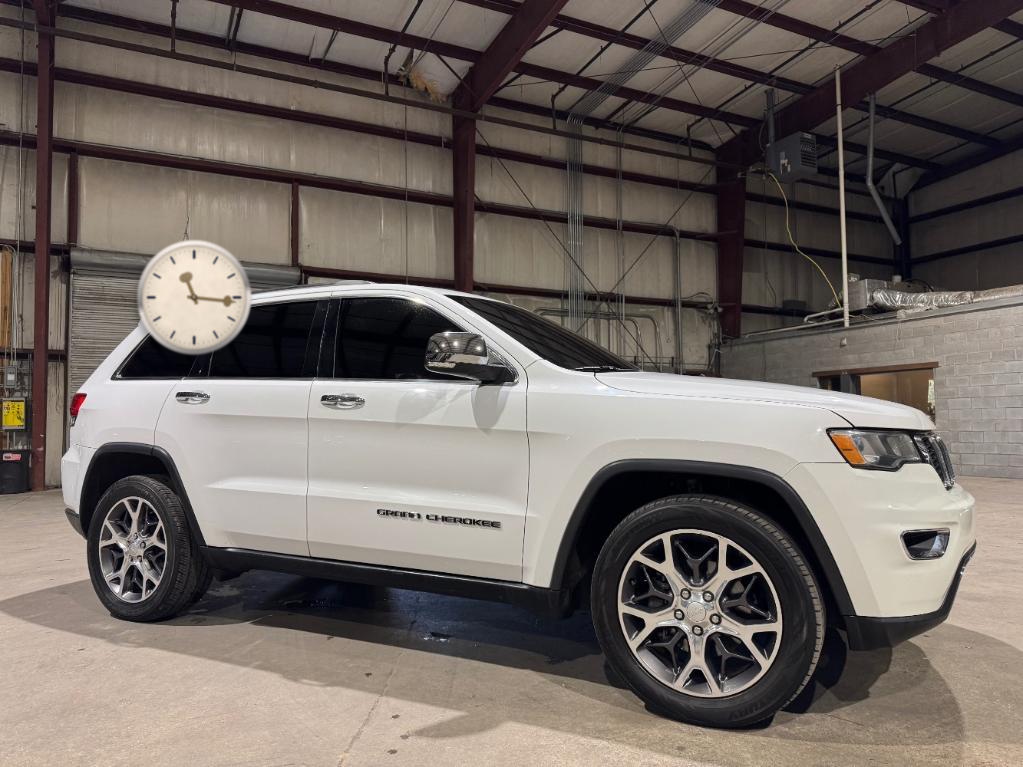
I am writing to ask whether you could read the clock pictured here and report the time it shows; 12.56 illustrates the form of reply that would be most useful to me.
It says 11.16
